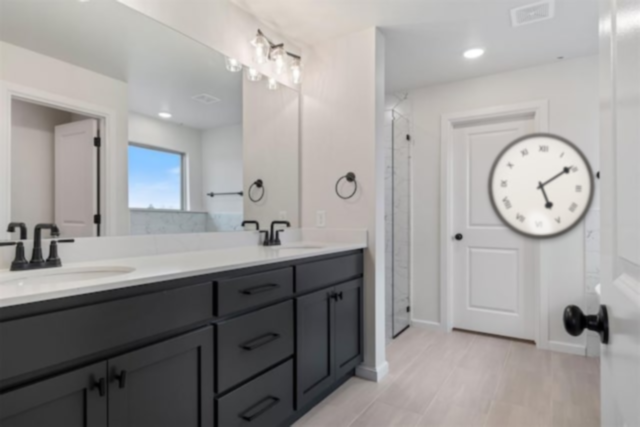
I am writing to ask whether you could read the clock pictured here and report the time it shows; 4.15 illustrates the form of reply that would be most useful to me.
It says 5.09
